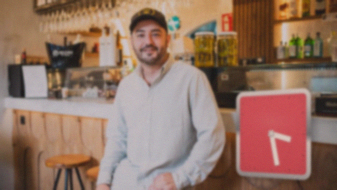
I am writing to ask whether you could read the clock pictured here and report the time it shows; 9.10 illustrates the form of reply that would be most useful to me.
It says 3.28
